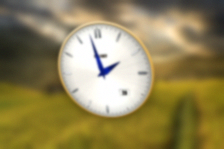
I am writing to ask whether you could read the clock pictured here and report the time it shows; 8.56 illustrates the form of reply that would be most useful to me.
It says 1.58
